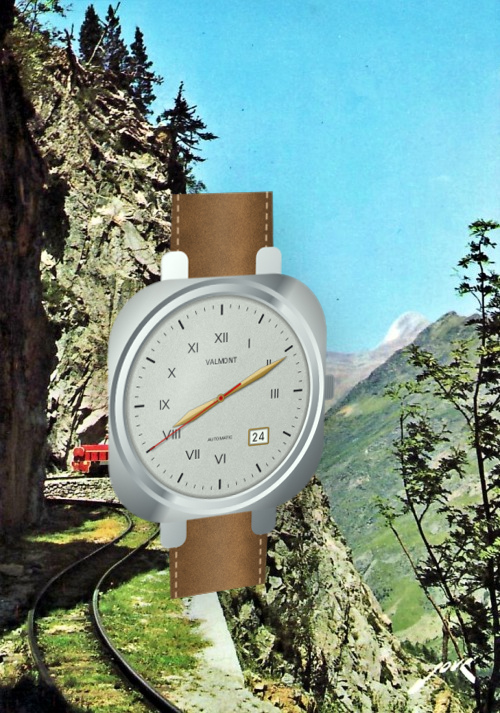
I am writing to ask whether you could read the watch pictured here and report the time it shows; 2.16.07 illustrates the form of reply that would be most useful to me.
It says 8.10.40
